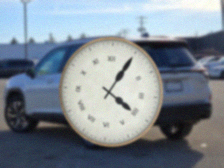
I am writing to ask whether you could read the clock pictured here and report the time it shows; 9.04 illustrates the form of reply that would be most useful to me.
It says 4.05
